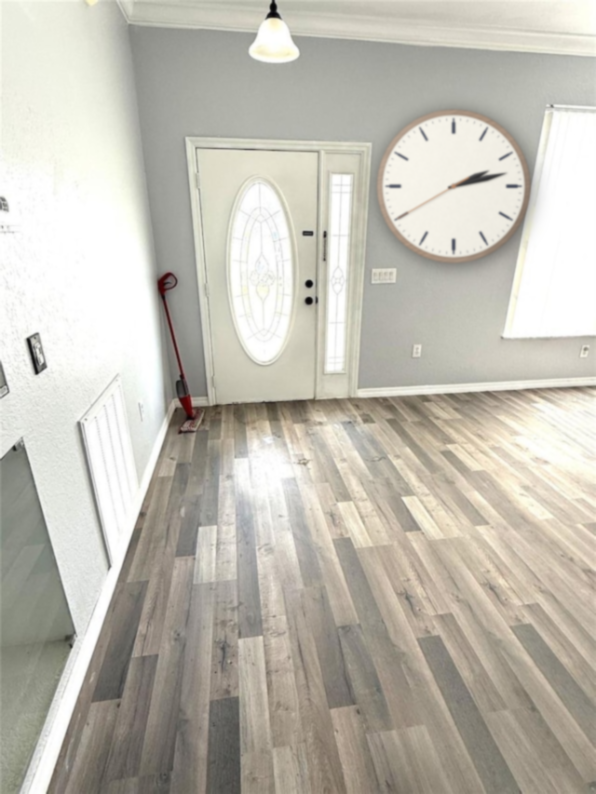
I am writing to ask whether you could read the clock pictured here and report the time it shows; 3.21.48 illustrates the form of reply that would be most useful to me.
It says 2.12.40
